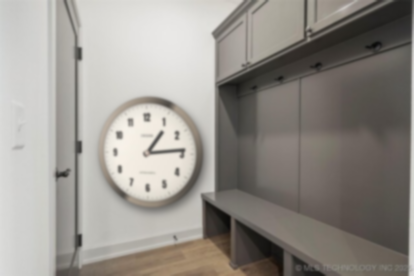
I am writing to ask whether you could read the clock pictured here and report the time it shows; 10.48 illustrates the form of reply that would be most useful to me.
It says 1.14
